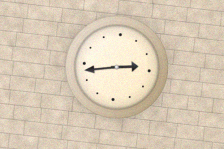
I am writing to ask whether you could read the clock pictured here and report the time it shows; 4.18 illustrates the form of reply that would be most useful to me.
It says 2.43
